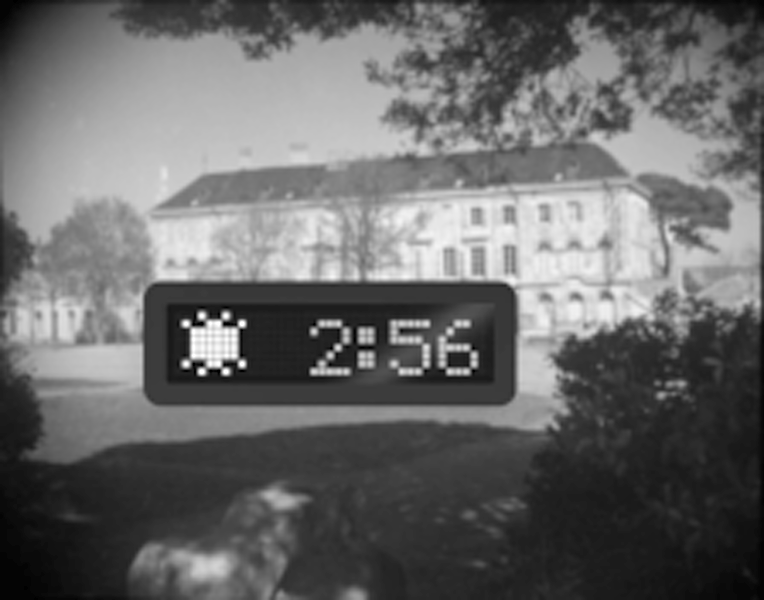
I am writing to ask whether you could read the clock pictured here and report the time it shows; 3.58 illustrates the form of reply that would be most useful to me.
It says 2.56
